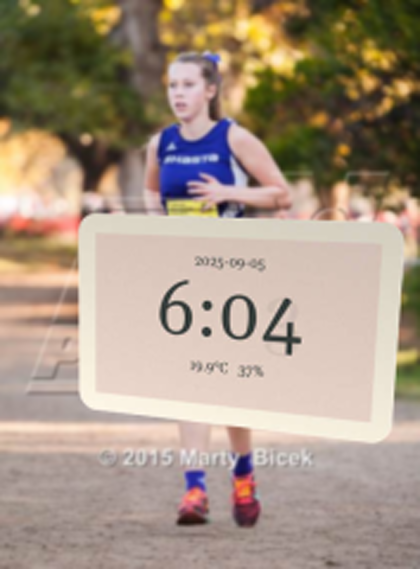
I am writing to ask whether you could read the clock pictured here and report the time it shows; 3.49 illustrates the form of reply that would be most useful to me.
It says 6.04
